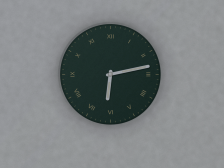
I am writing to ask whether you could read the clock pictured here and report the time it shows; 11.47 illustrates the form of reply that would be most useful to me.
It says 6.13
